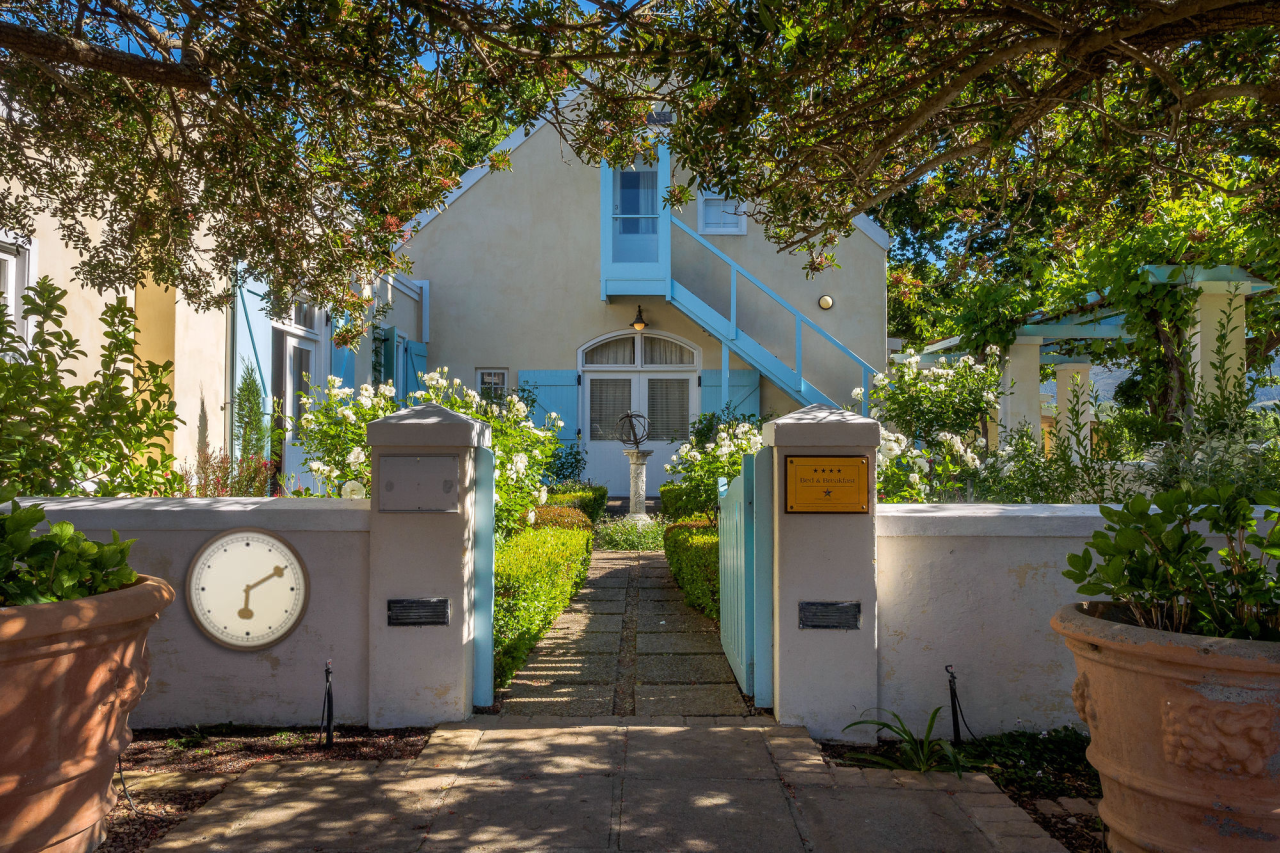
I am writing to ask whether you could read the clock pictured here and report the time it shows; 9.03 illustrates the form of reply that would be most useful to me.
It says 6.10
